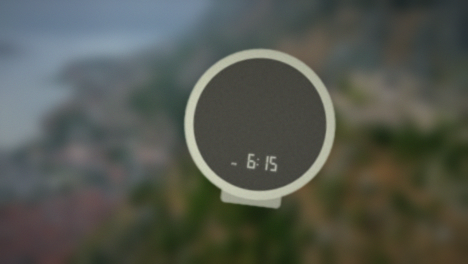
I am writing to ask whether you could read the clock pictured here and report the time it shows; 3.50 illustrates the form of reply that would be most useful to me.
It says 6.15
